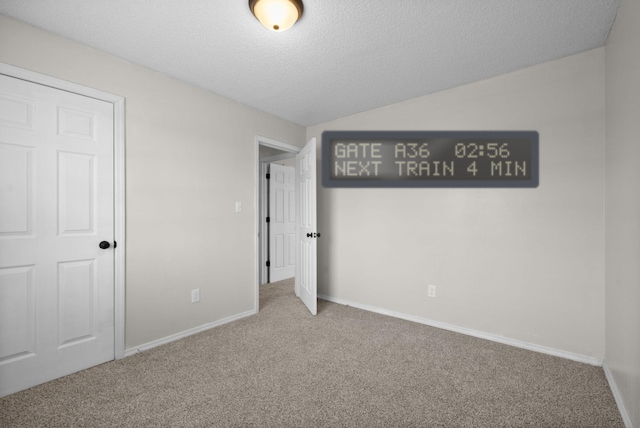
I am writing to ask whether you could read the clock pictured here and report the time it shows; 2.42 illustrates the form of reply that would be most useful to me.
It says 2.56
